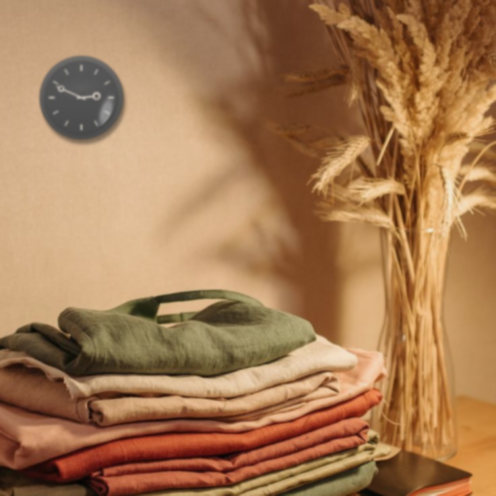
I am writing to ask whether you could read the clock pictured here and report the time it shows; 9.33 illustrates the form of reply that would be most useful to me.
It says 2.49
